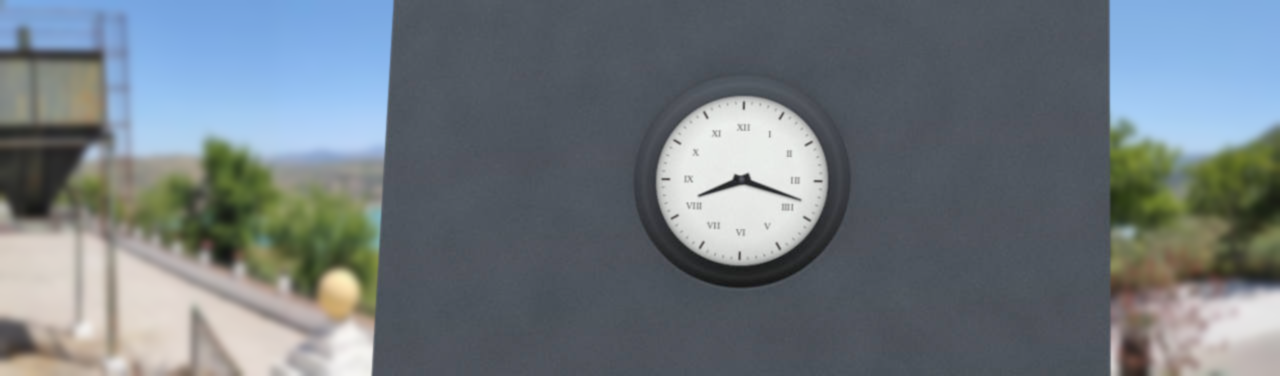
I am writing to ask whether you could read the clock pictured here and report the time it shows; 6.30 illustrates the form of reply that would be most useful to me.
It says 8.18
